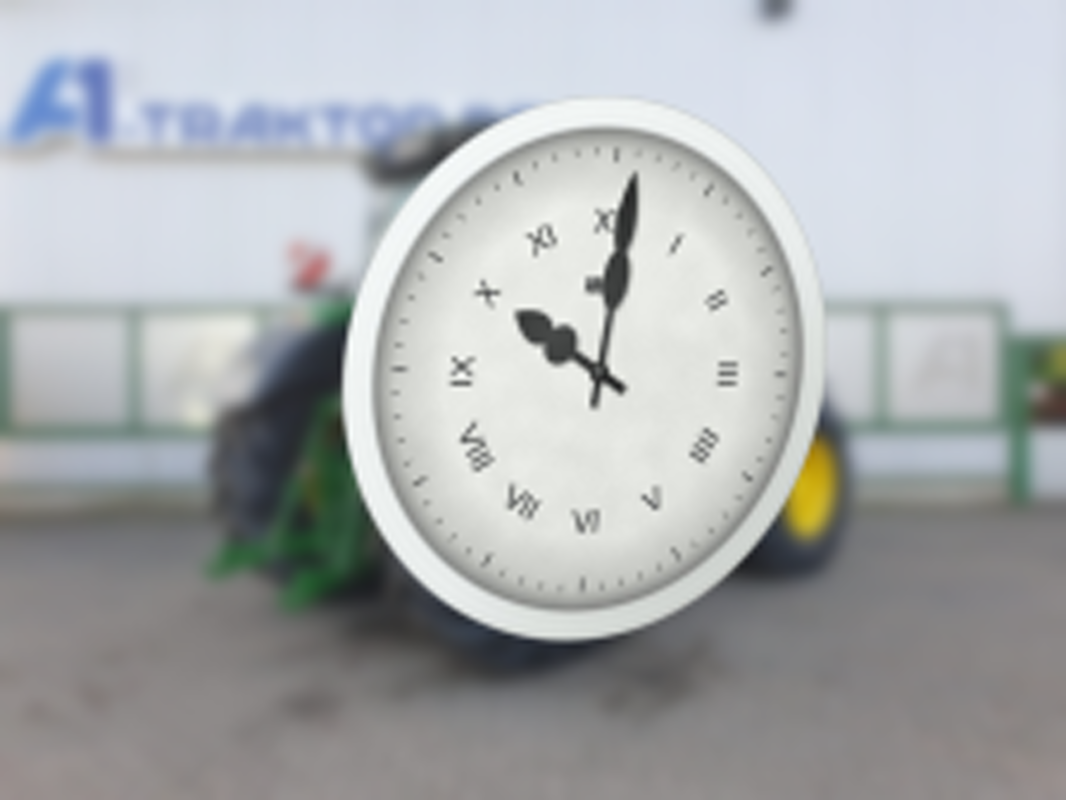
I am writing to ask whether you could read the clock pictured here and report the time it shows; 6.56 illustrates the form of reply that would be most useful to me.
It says 10.01
